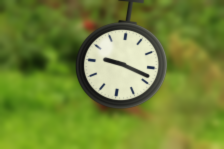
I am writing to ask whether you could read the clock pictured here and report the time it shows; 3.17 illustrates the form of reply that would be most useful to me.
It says 9.18
